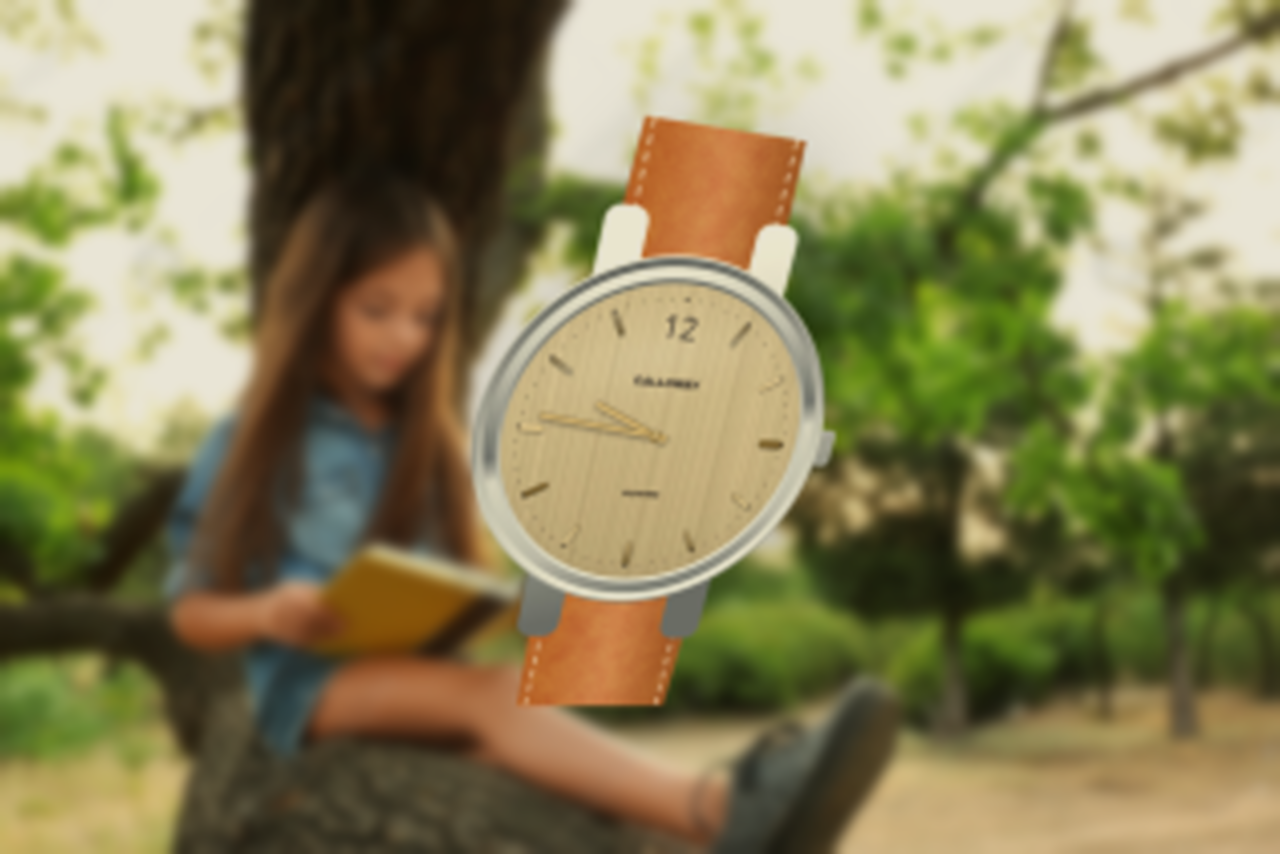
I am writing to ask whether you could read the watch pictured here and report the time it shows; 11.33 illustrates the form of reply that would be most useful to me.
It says 9.46
